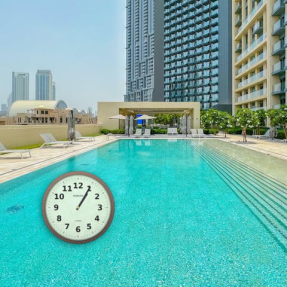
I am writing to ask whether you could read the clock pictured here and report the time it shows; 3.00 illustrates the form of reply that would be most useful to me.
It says 1.05
